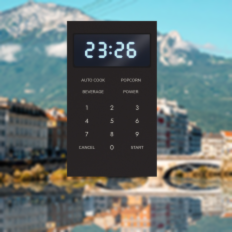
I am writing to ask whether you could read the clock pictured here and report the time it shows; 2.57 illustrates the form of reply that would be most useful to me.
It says 23.26
